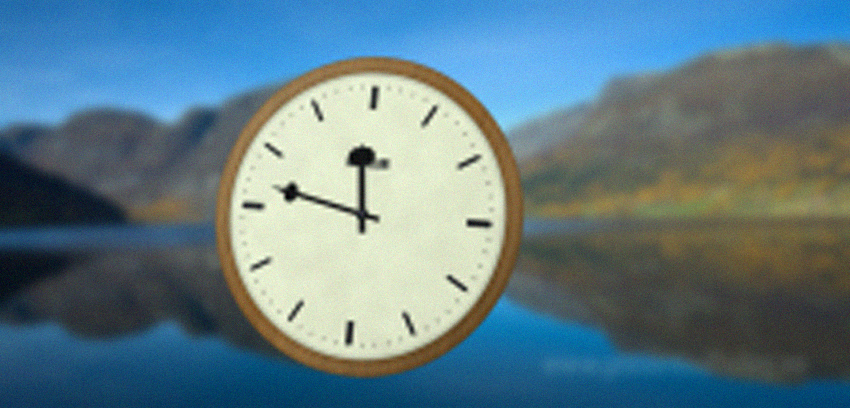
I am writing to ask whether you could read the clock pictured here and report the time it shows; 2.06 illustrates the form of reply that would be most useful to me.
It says 11.47
